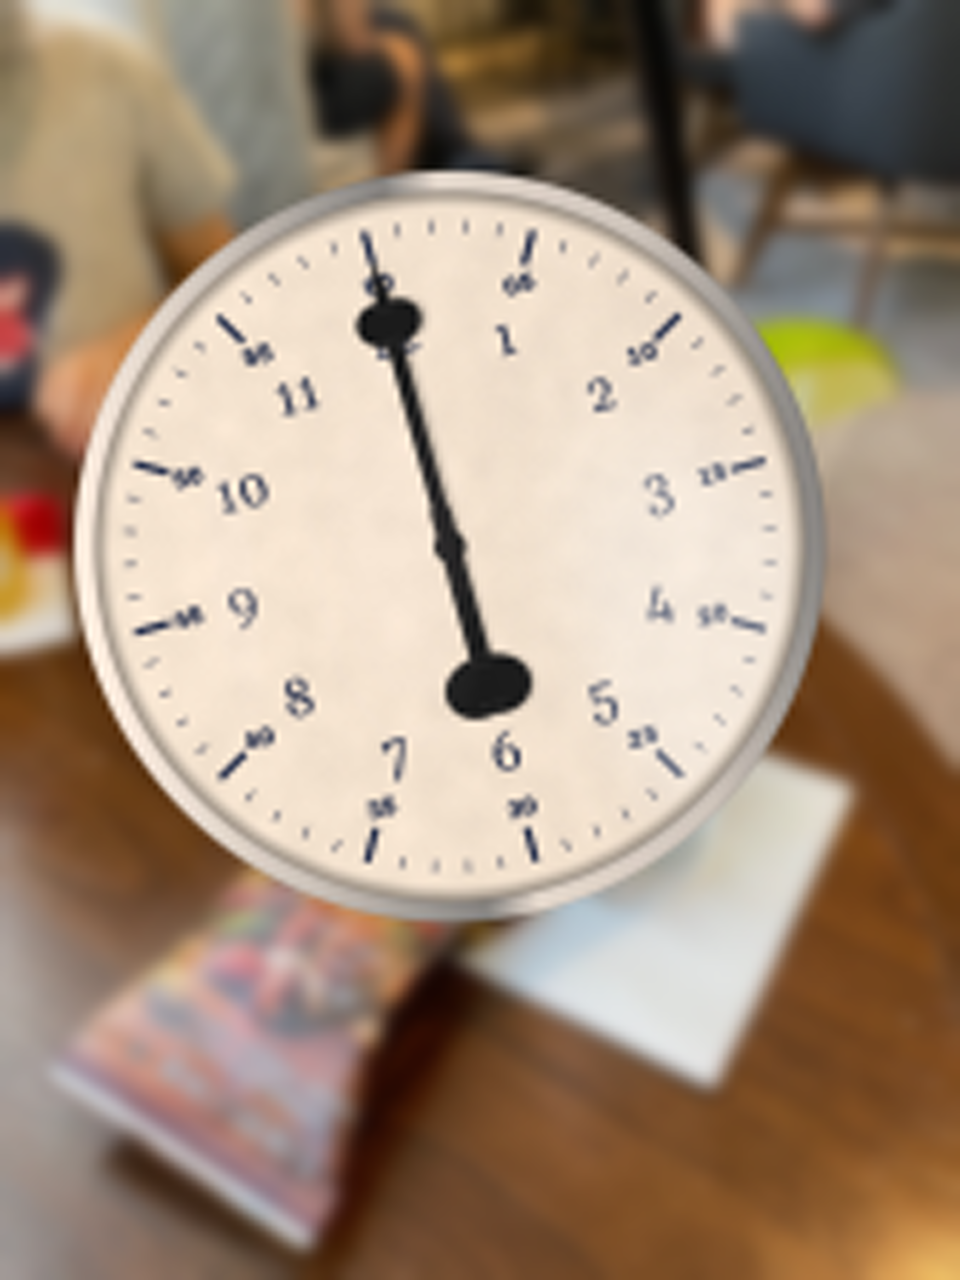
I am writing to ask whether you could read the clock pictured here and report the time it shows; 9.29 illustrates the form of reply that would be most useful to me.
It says 6.00
